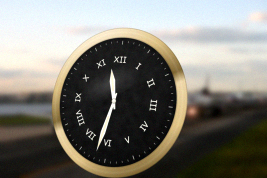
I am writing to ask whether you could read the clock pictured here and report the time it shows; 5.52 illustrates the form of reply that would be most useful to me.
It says 11.32
